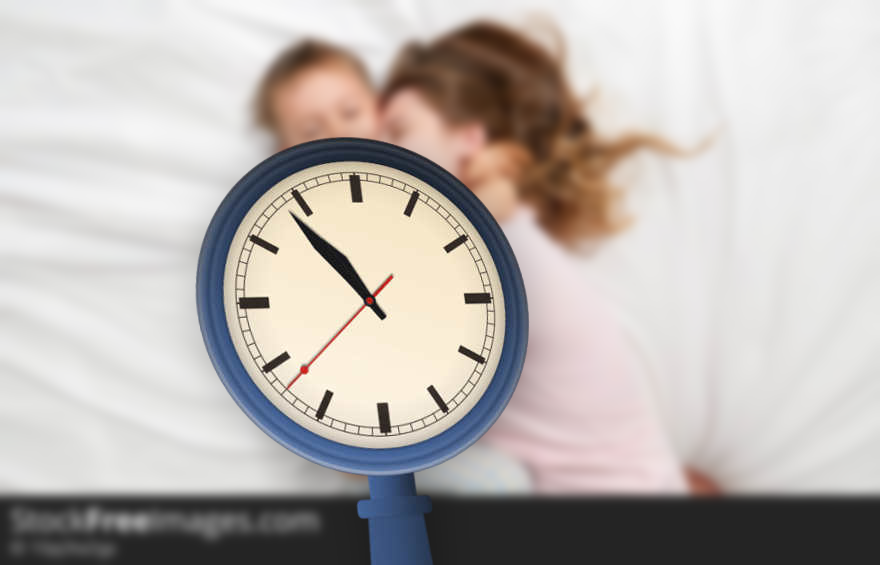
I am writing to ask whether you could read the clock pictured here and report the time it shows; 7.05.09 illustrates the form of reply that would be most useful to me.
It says 10.53.38
